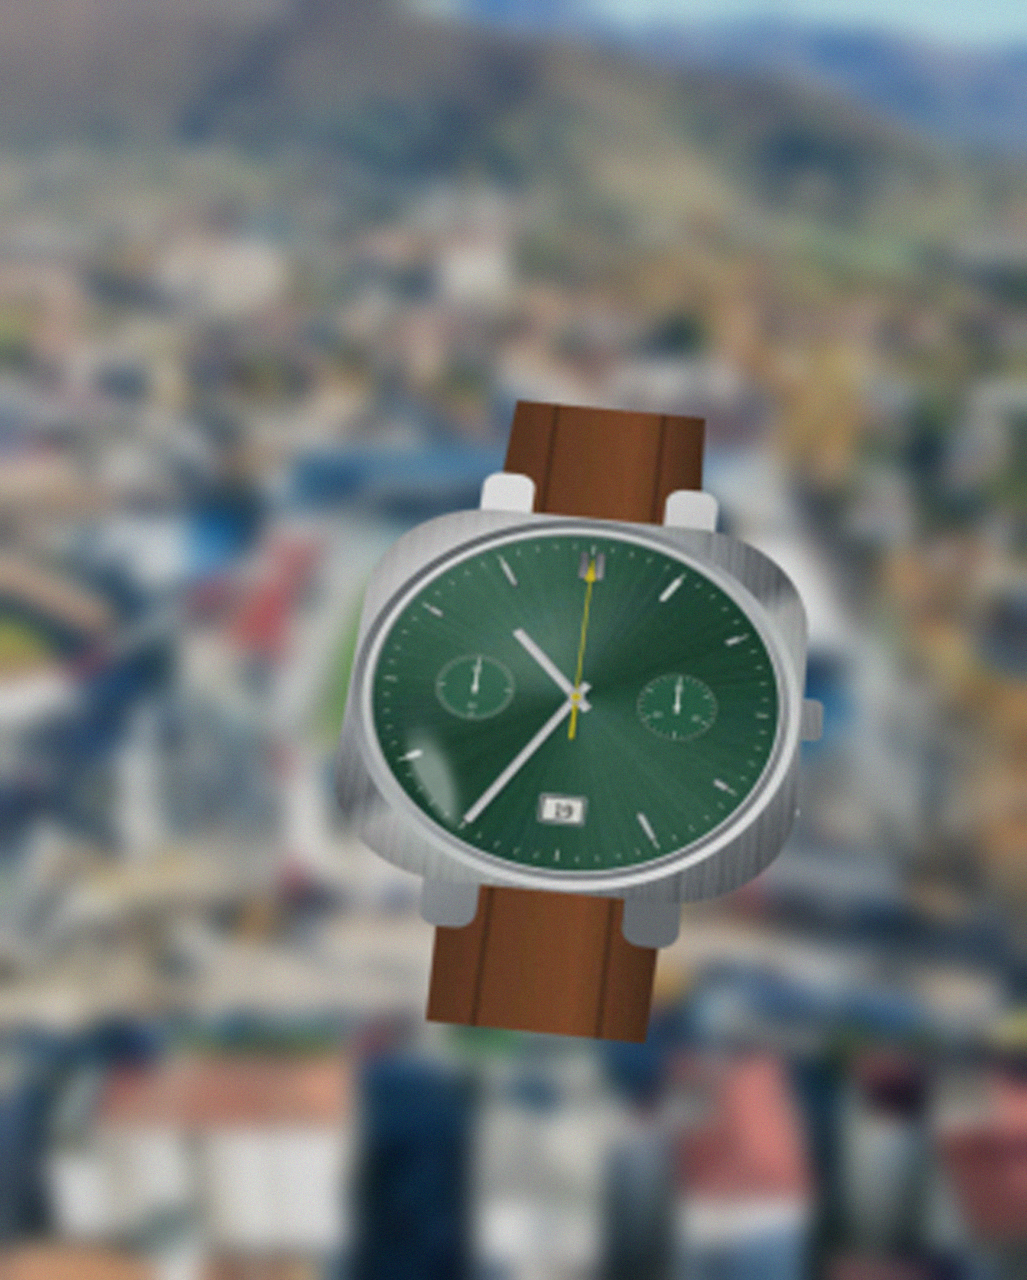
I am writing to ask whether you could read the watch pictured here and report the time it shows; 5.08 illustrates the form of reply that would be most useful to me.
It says 10.35
